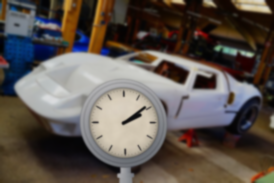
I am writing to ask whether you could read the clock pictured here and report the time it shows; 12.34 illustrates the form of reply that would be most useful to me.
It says 2.09
